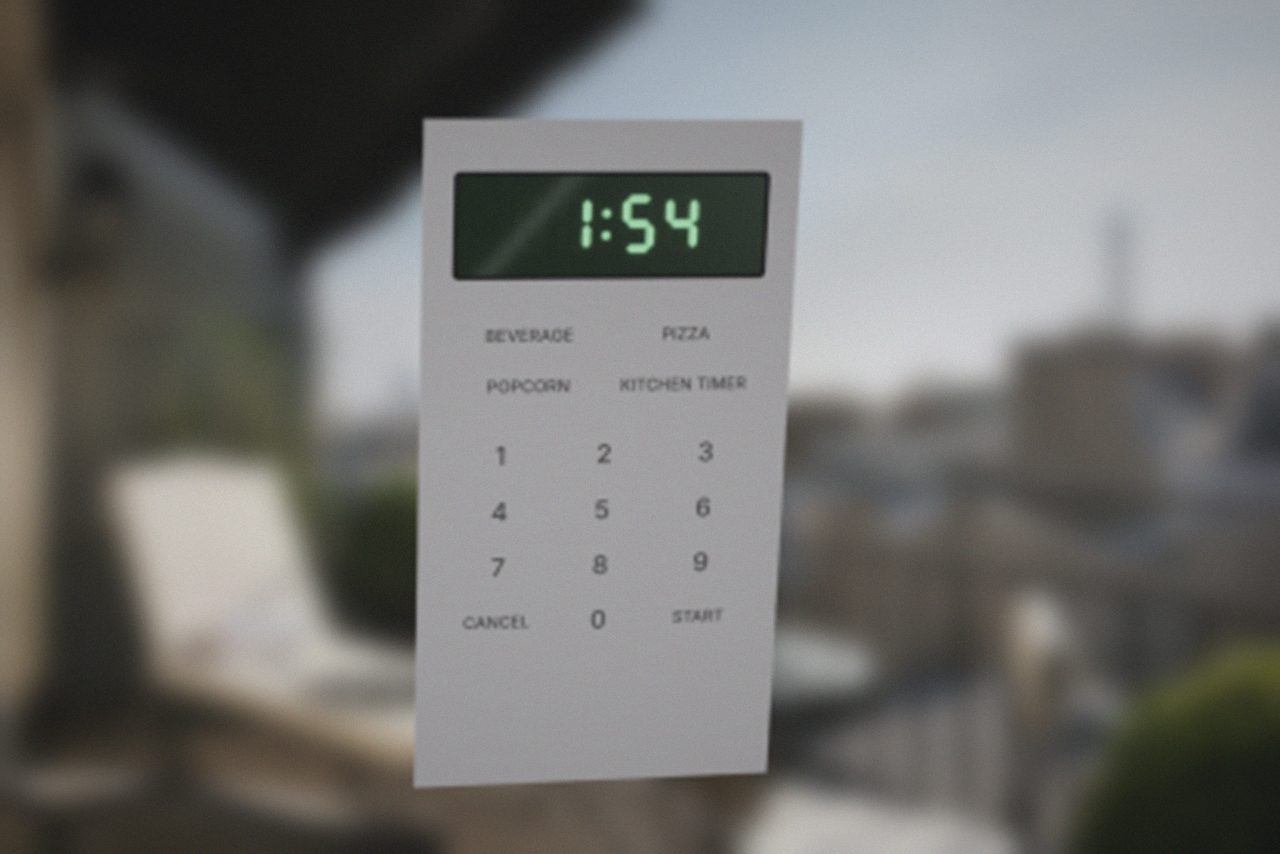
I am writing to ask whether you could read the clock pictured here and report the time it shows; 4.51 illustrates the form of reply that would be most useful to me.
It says 1.54
